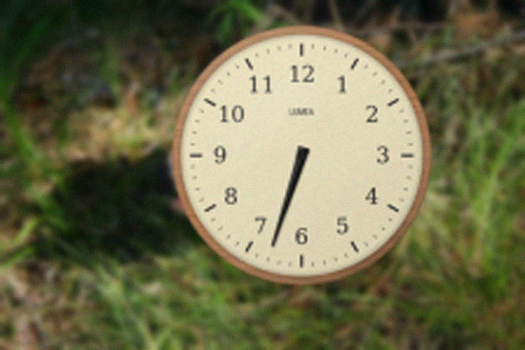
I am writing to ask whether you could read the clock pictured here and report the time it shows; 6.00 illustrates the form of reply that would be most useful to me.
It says 6.33
